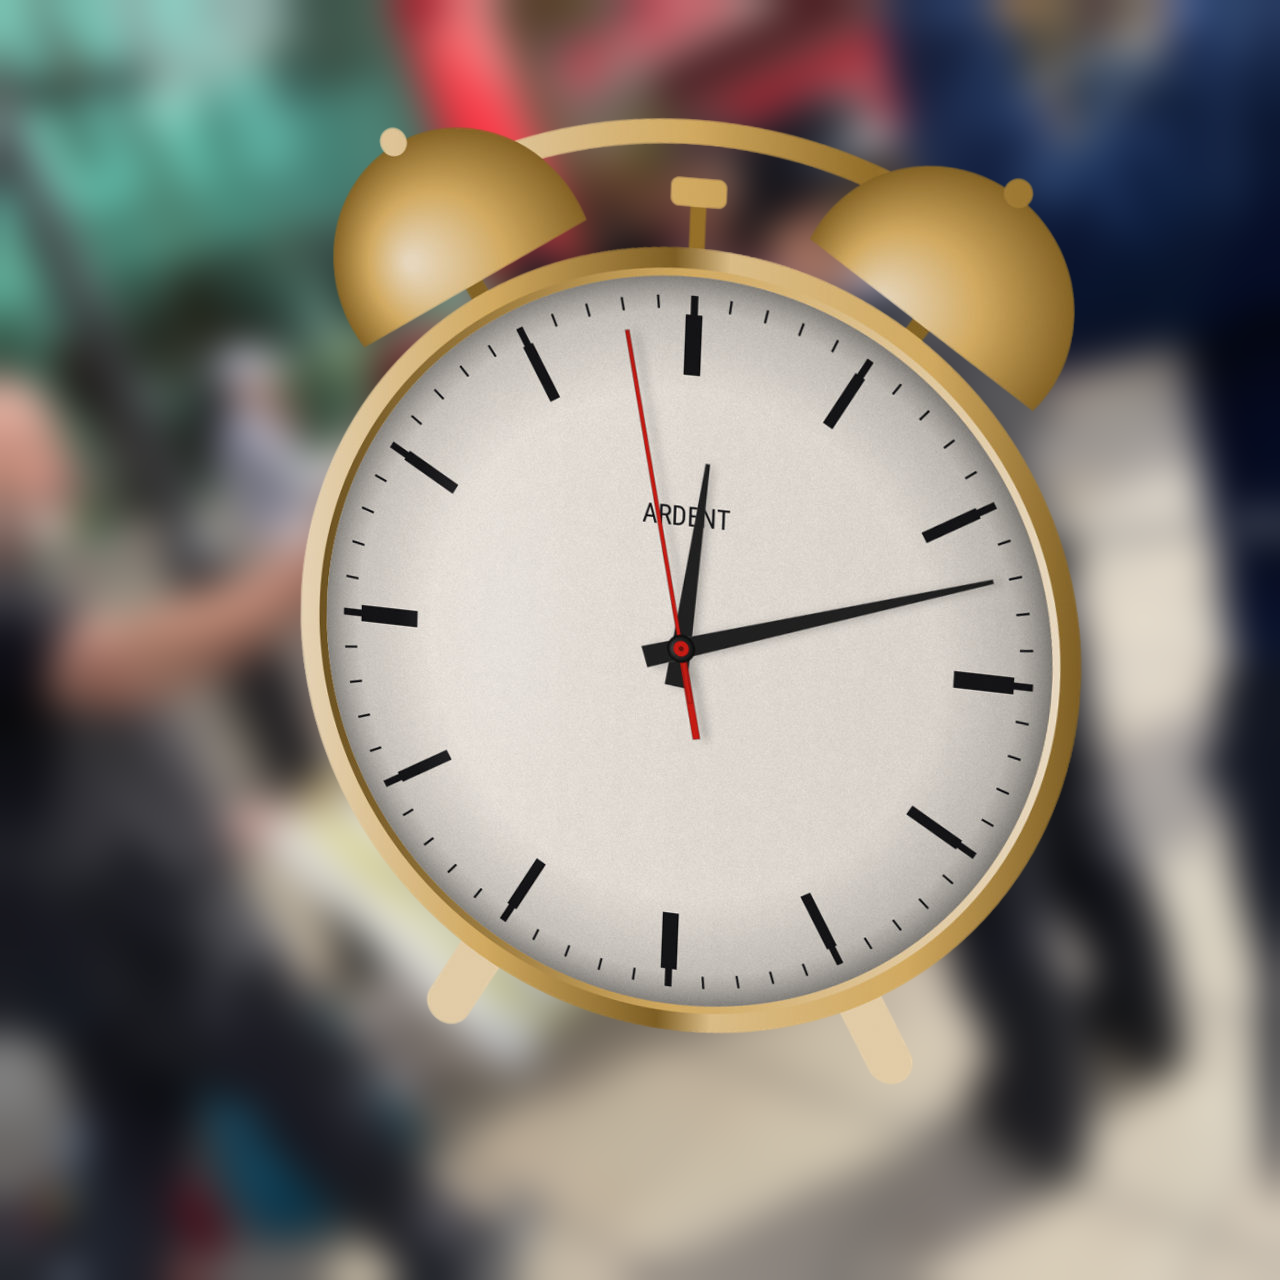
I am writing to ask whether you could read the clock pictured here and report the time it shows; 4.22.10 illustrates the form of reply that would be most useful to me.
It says 12.11.58
